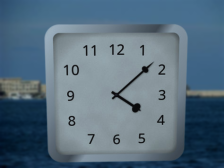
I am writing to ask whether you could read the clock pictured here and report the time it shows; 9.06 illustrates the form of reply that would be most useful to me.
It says 4.08
